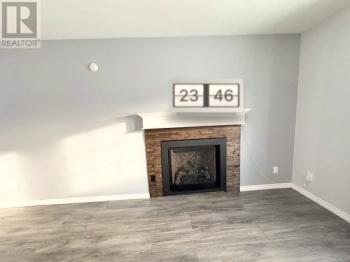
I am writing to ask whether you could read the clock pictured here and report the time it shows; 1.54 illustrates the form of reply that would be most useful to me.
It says 23.46
